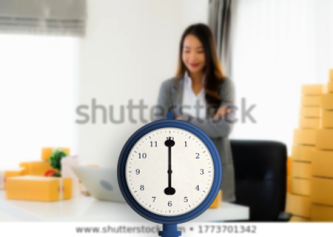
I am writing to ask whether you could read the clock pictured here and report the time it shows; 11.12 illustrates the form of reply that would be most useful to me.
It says 6.00
